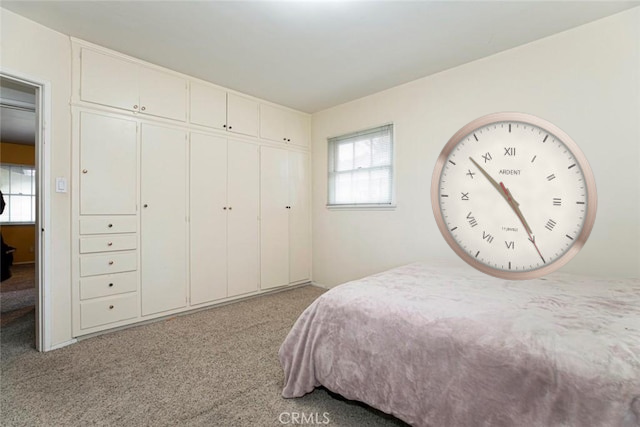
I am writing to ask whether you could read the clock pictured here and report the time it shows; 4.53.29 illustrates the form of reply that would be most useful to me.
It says 4.52.25
